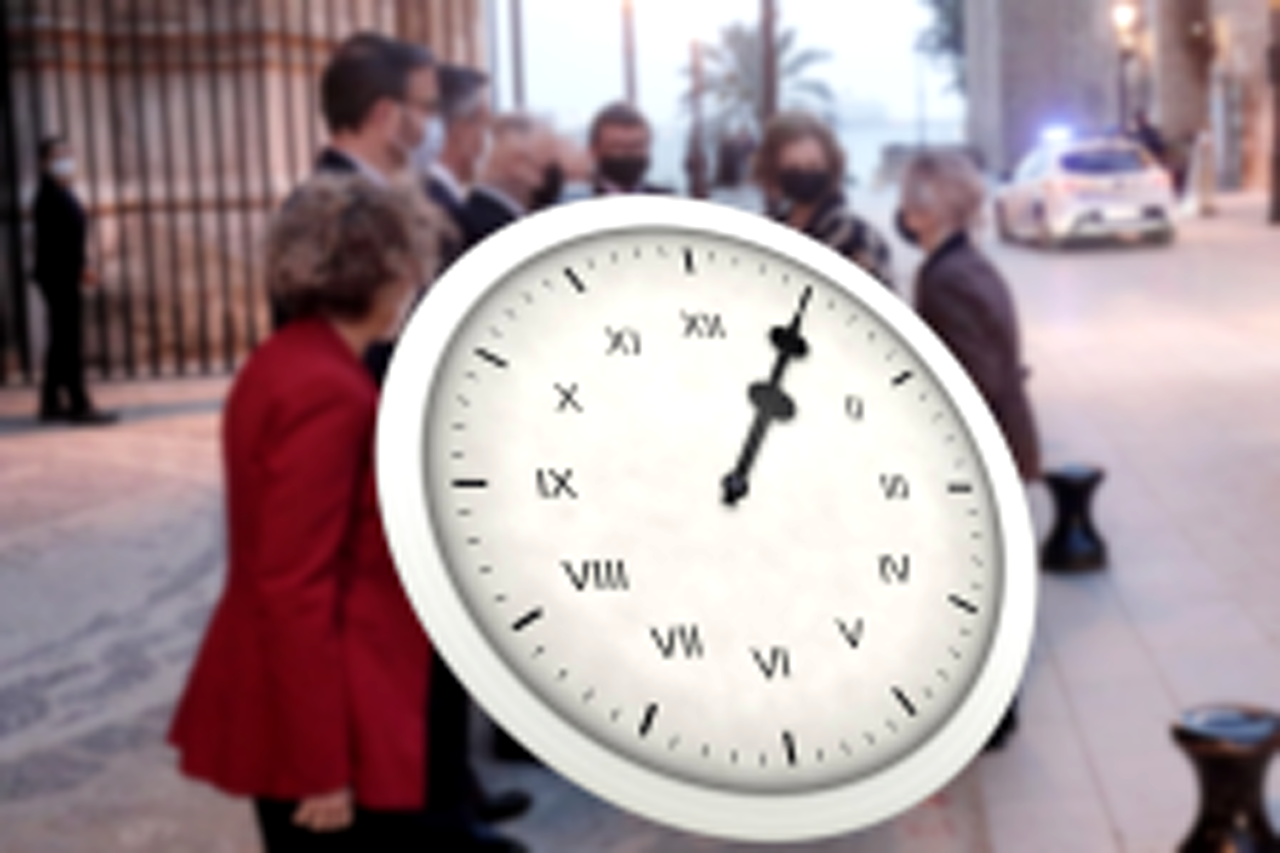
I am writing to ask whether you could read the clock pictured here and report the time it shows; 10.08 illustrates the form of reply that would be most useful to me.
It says 1.05
